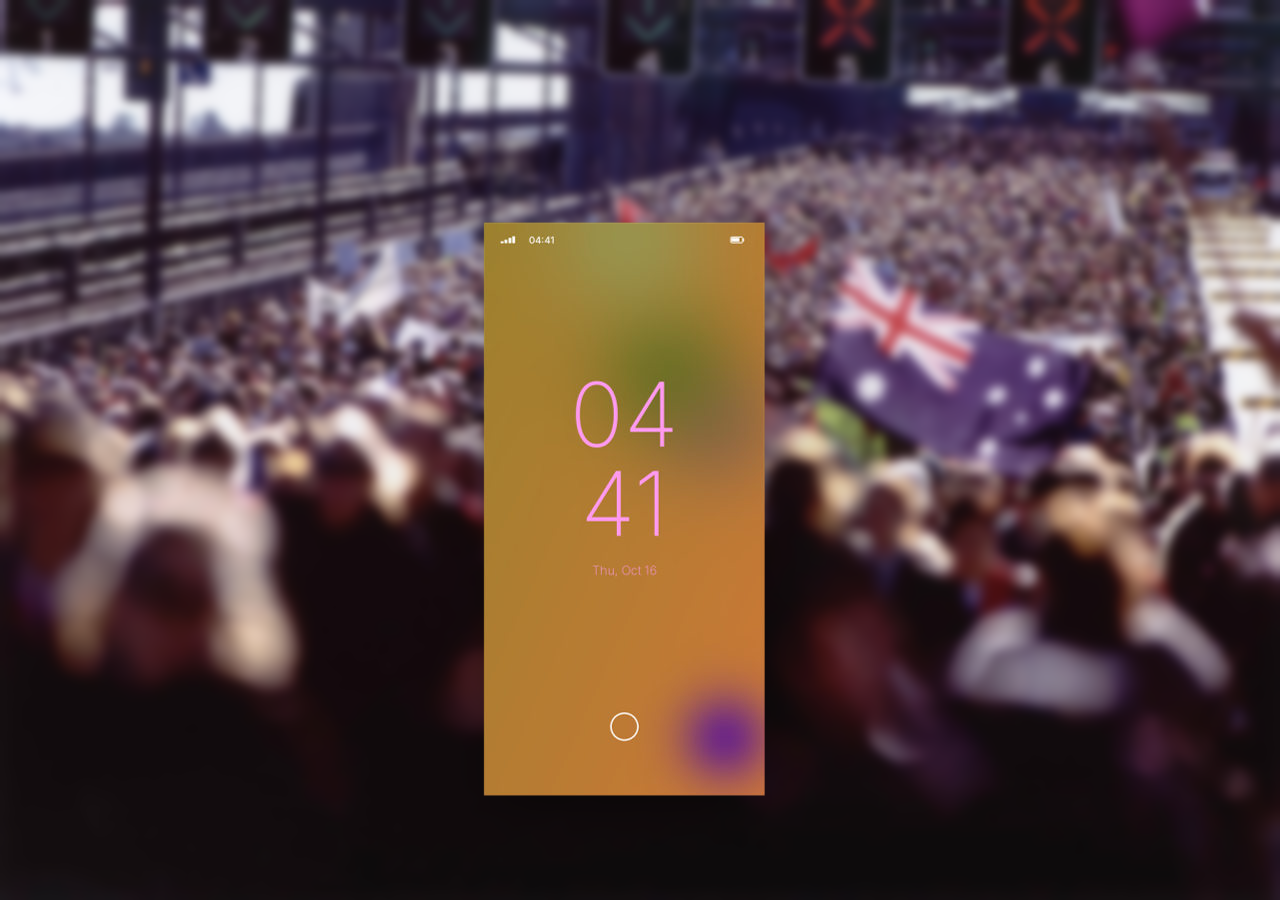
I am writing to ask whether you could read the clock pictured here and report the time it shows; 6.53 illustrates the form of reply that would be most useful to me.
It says 4.41
